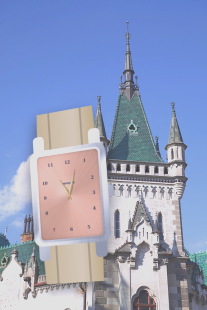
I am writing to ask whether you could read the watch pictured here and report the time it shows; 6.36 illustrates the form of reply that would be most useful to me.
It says 11.03
